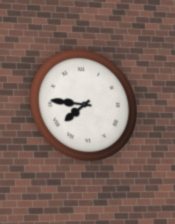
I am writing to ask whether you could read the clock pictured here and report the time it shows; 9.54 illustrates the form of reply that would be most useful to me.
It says 7.46
